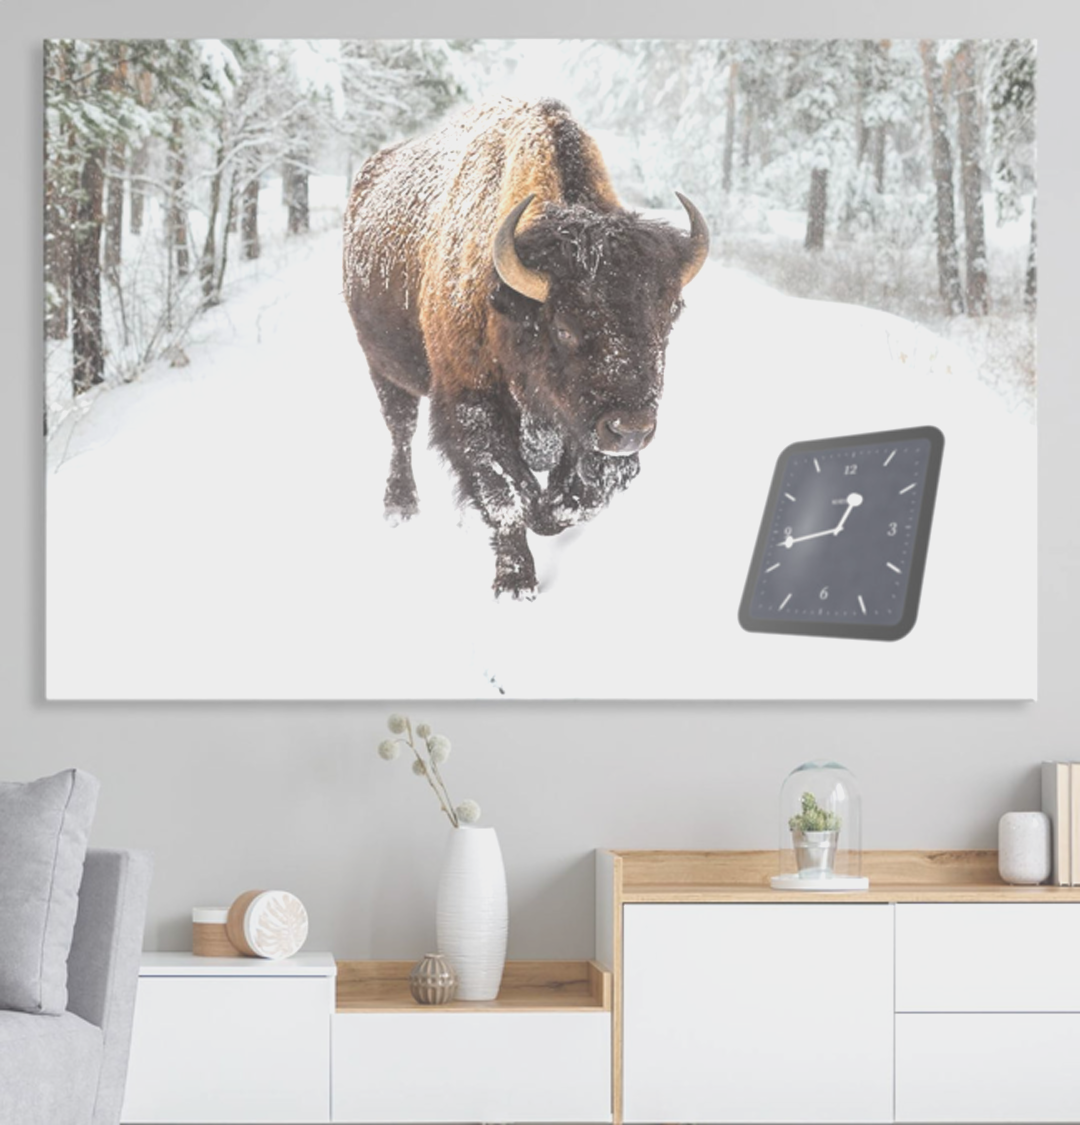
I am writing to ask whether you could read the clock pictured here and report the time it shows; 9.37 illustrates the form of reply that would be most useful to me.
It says 12.43
